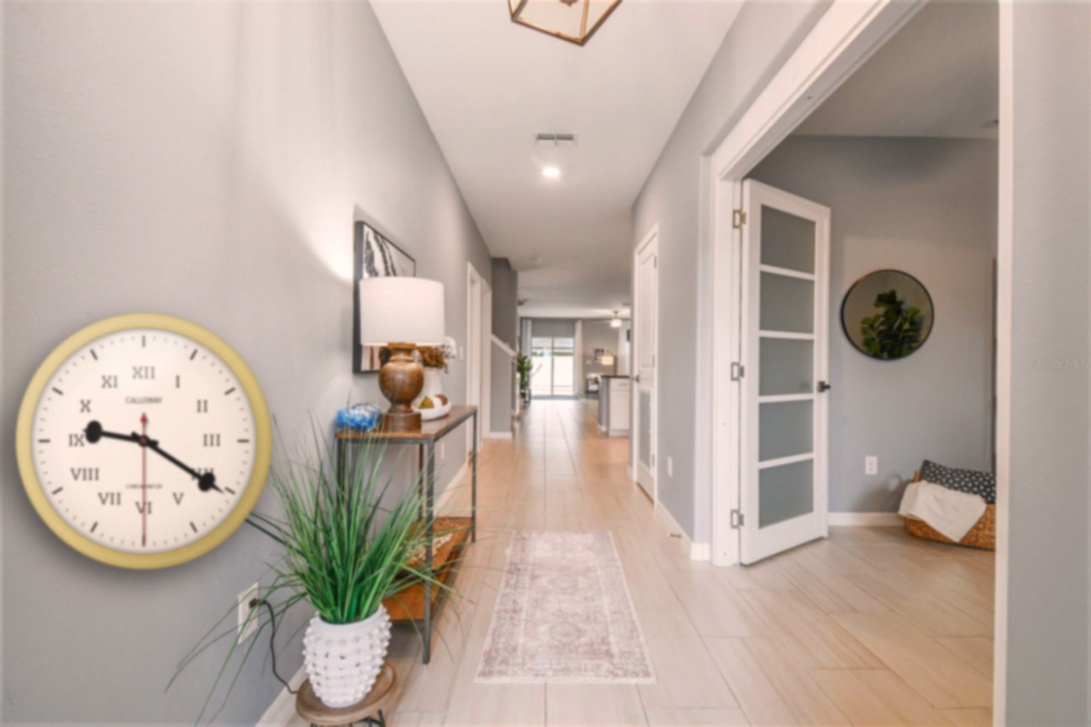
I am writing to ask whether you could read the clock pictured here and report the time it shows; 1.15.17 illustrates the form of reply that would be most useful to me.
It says 9.20.30
